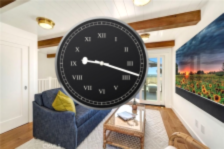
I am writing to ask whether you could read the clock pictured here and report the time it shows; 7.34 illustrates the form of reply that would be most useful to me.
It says 9.18
